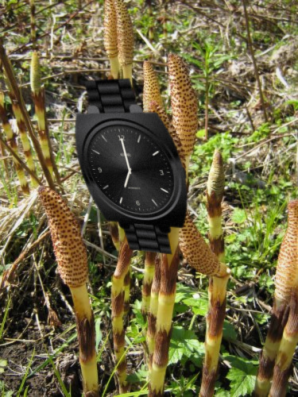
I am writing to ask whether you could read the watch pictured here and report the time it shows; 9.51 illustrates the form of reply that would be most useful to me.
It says 7.00
